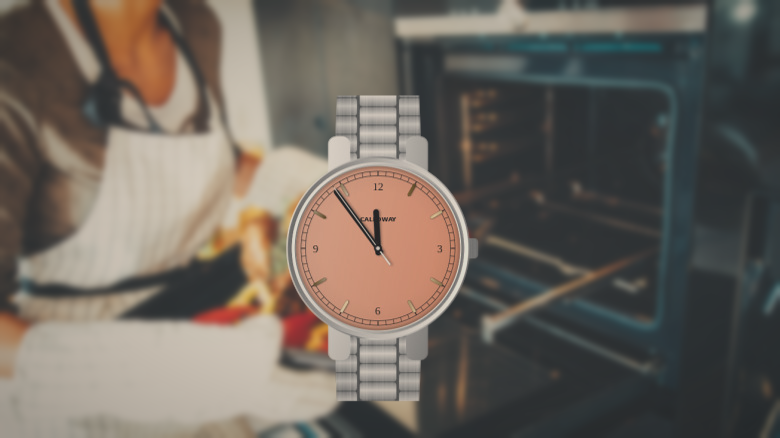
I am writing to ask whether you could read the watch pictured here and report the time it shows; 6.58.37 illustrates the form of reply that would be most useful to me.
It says 11.53.54
